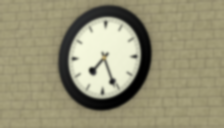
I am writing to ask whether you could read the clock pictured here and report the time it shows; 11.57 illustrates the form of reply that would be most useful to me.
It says 7.26
